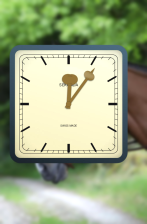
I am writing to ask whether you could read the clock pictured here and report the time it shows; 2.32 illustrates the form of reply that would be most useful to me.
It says 12.06
